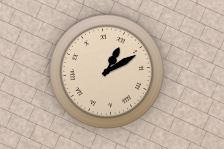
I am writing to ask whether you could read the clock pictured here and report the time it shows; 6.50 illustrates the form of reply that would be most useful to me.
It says 12.06
